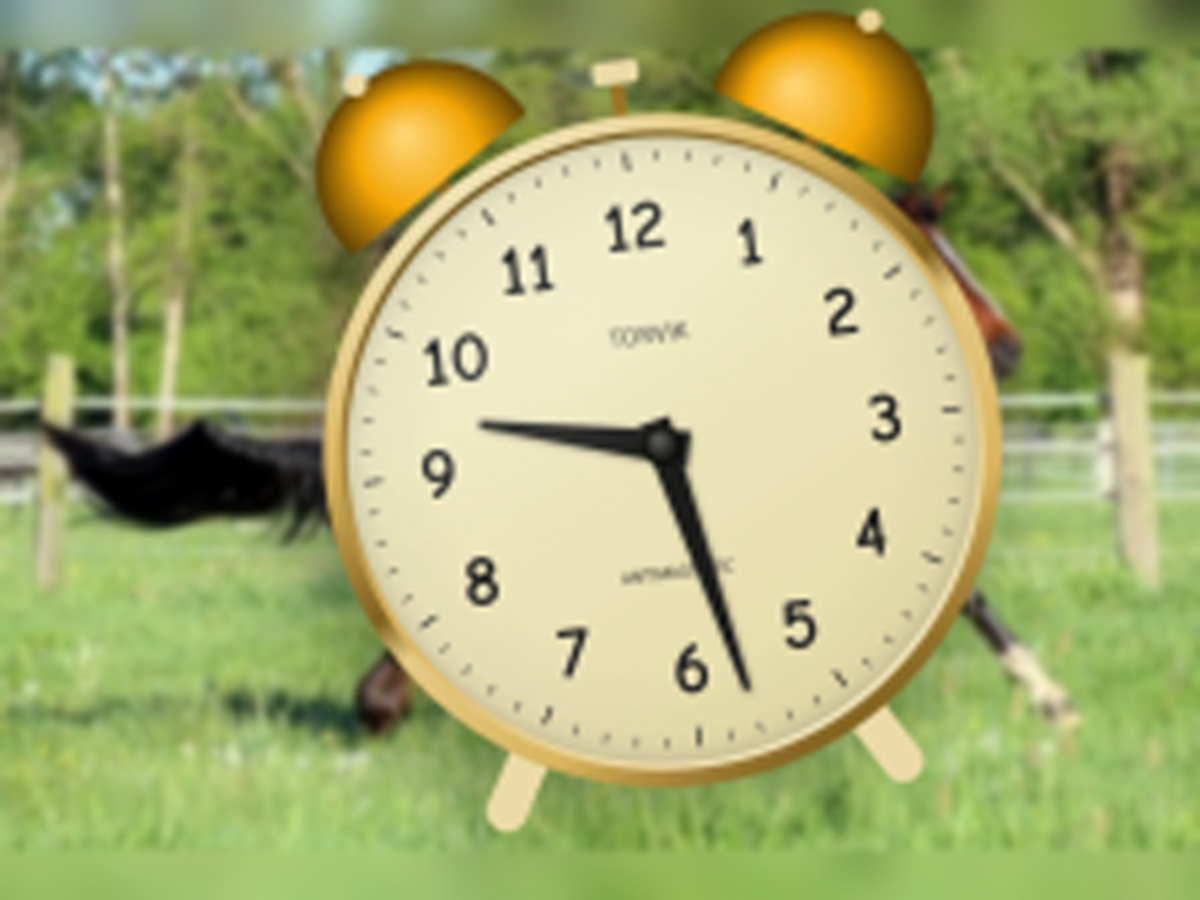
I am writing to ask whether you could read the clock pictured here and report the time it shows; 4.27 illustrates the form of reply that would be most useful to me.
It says 9.28
